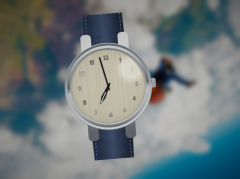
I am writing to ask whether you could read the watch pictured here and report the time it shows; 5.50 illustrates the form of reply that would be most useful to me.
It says 6.58
